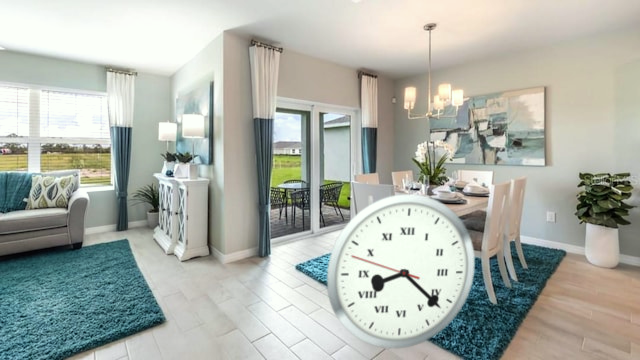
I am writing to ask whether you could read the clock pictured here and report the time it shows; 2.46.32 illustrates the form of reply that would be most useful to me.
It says 8.21.48
